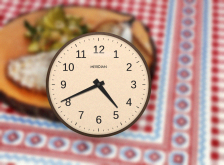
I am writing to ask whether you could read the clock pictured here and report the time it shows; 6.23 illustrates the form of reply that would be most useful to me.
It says 4.41
